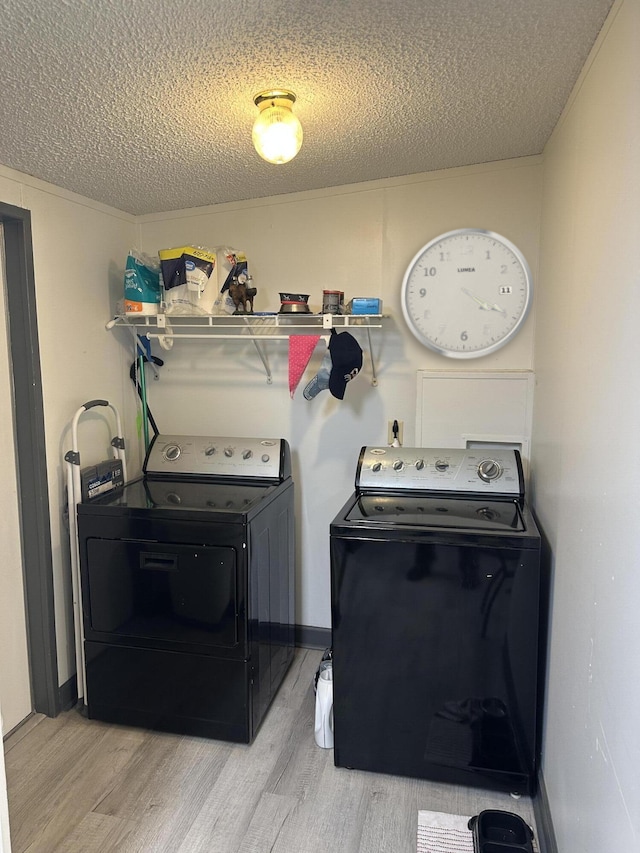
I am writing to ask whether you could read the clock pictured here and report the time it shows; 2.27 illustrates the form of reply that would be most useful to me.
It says 4.20
